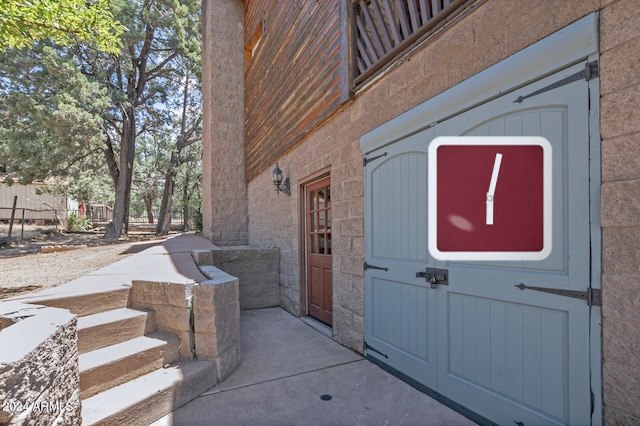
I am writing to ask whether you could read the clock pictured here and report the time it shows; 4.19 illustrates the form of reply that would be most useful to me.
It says 6.02
